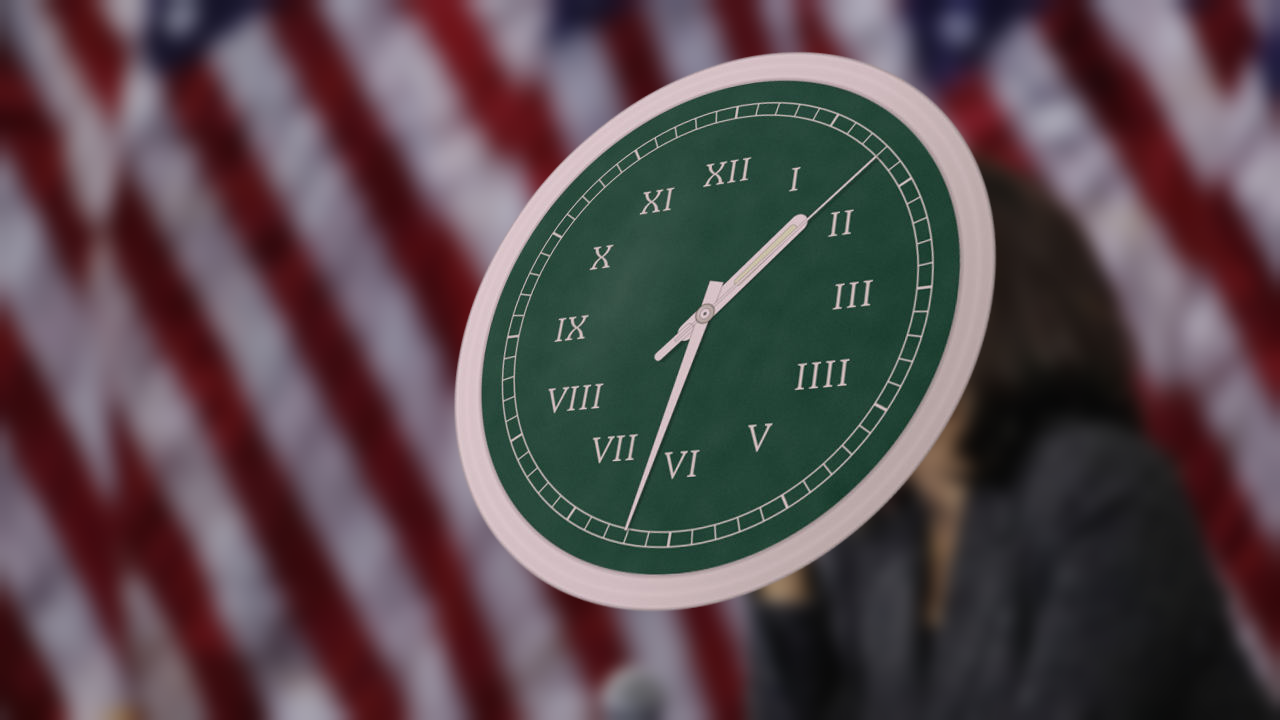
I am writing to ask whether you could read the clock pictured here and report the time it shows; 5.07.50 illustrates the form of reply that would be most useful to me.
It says 1.32.08
